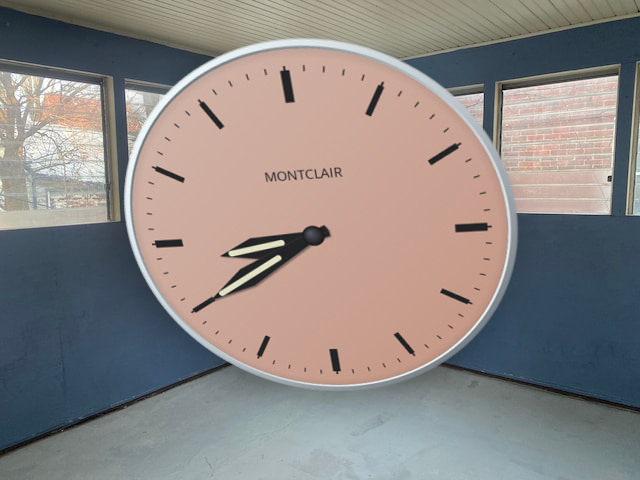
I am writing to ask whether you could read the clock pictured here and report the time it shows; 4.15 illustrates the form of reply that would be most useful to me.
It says 8.40
